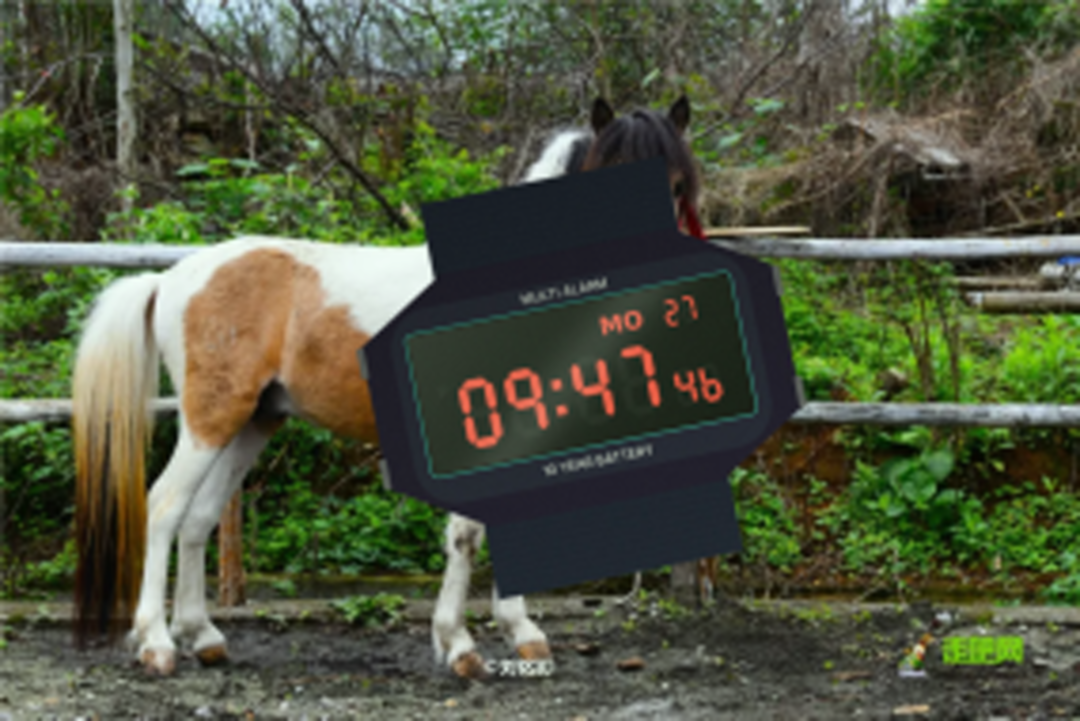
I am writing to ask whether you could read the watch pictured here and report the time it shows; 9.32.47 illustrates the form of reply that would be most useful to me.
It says 9.47.46
